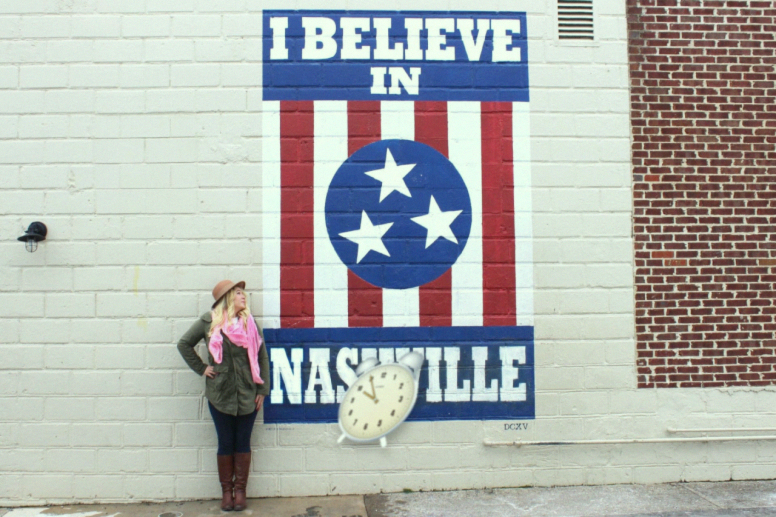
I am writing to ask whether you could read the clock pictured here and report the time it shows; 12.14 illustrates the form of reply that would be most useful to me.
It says 9.55
